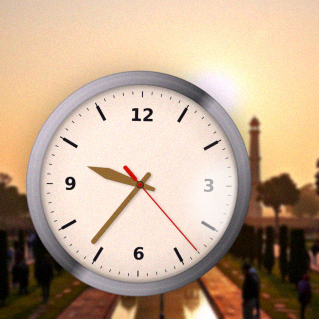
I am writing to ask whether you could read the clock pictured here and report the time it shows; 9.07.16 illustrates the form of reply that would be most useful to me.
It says 9.36.23
